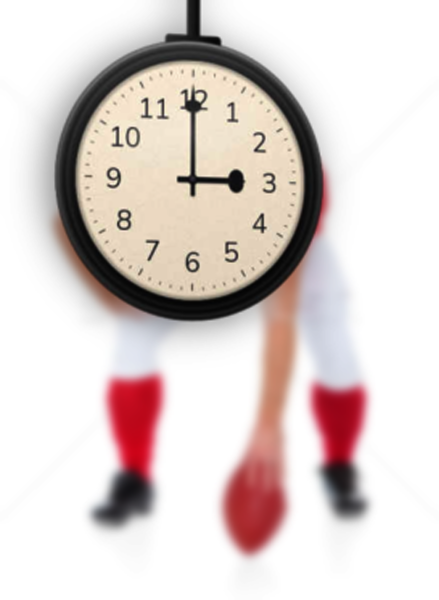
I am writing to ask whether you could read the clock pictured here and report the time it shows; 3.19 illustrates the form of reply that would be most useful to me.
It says 3.00
